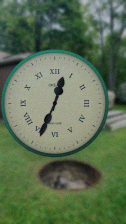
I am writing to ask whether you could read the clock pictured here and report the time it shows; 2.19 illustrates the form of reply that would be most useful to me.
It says 12.34
